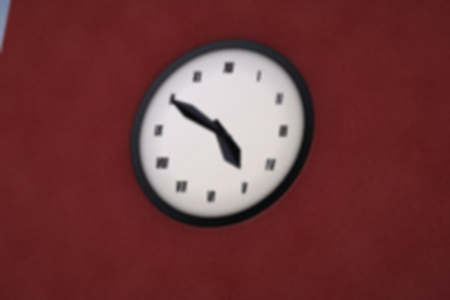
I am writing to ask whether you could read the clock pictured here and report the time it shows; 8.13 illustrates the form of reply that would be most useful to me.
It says 4.50
